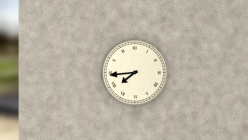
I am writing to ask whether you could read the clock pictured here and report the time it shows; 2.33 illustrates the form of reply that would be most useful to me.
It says 7.44
